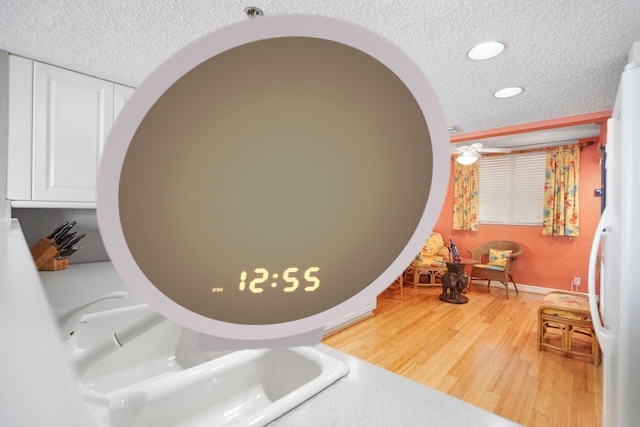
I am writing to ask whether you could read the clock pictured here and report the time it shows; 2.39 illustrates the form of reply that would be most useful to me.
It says 12.55
